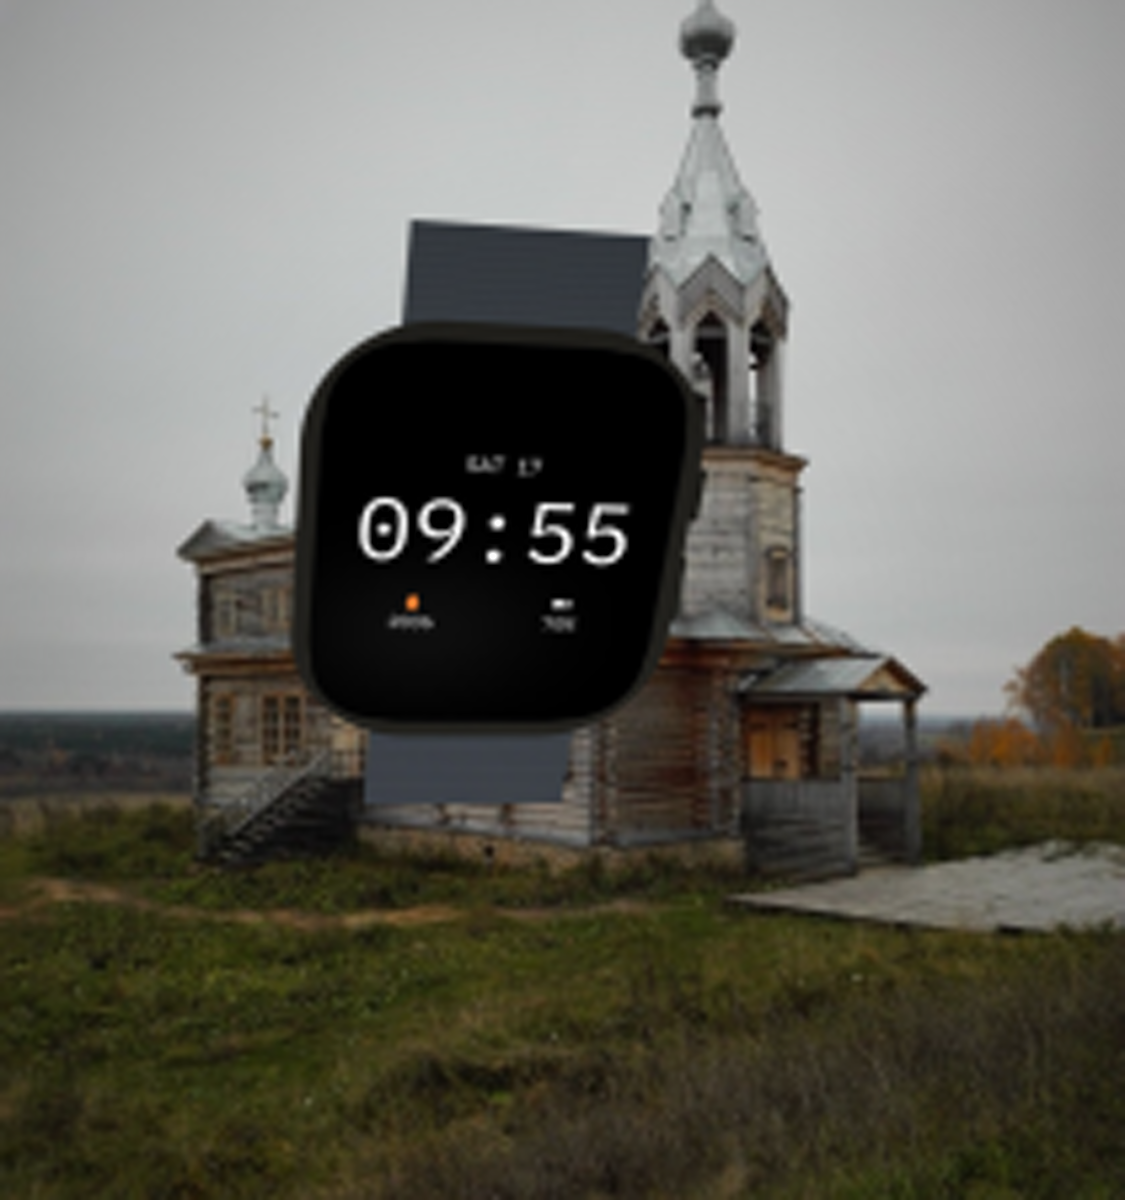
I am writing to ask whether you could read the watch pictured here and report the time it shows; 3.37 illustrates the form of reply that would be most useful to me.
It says 9.55
